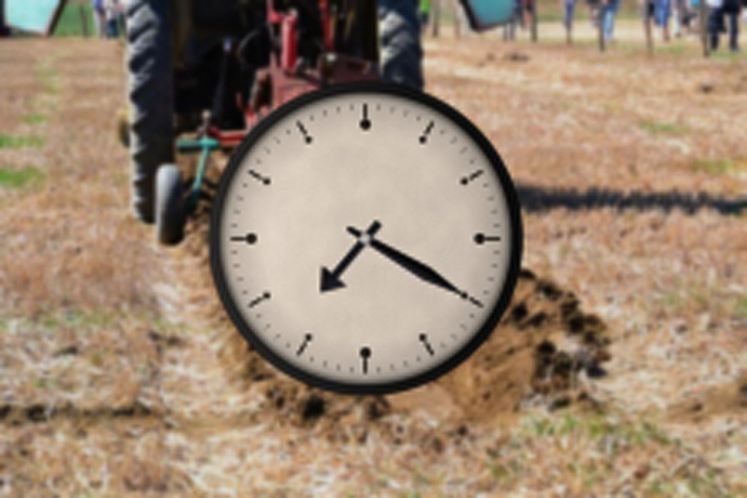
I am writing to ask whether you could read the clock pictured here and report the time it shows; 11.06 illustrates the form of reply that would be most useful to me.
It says 7.20
